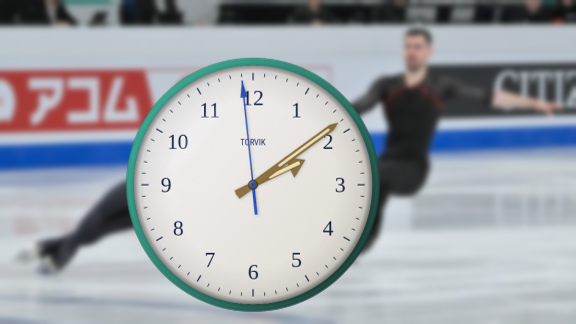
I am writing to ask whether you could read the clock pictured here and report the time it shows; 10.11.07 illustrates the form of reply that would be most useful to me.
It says 2.08.59
